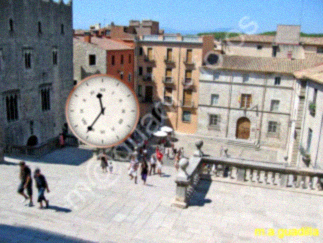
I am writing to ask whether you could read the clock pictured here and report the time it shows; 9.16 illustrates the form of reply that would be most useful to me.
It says 11.36
